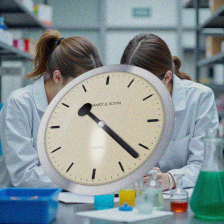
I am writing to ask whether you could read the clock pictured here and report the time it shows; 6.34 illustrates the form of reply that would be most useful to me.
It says 10.22
